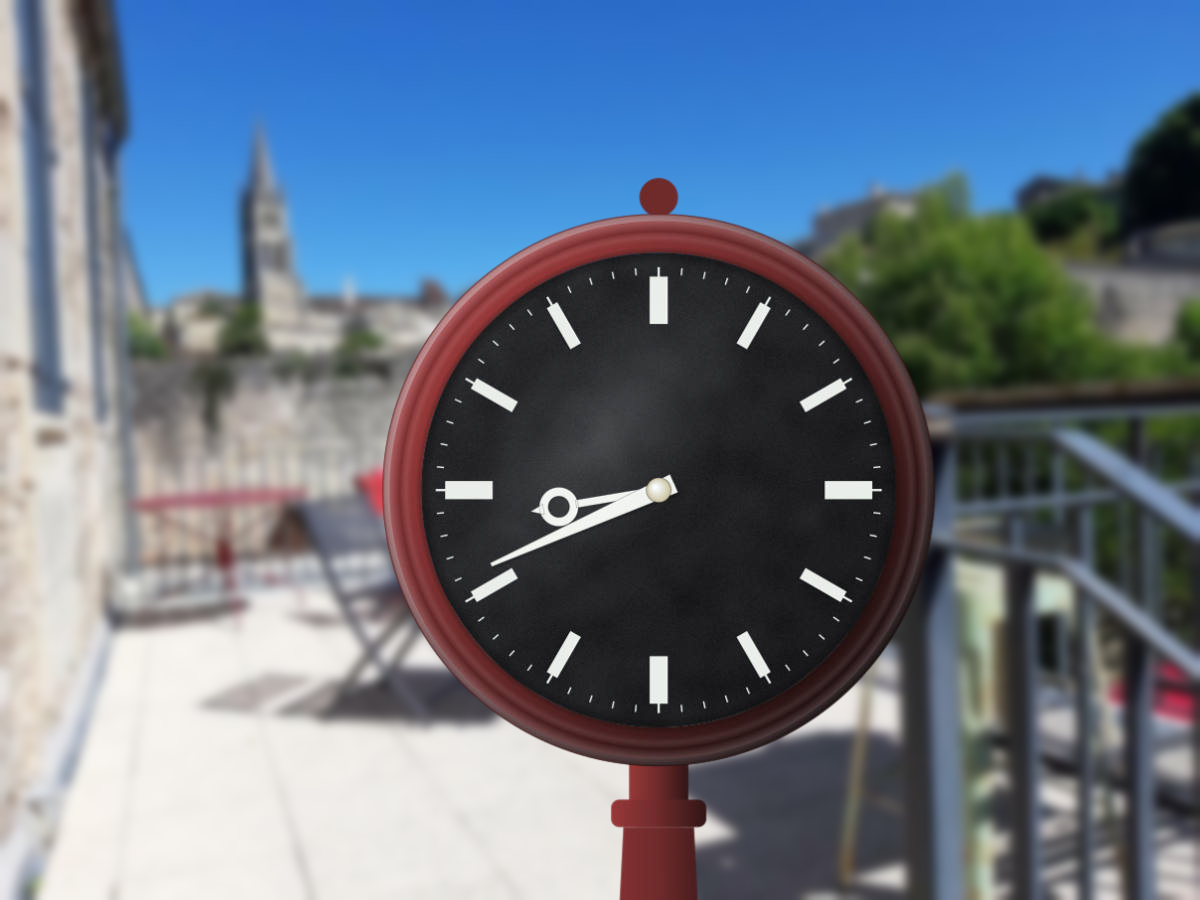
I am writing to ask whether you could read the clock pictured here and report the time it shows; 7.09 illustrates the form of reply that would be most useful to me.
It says 8.41
